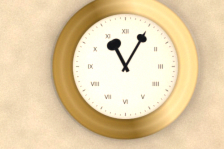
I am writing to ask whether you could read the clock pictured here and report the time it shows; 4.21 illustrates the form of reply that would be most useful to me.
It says 11.05
